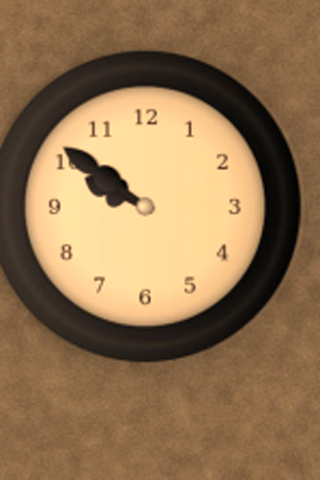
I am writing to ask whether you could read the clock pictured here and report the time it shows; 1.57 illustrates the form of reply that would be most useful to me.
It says 9.51
